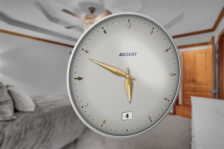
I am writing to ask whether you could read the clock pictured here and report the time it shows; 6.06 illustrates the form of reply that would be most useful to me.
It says 5.49
